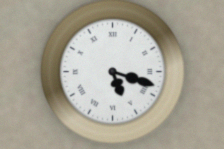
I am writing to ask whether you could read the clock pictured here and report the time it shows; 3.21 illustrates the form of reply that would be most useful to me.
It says 5.18
